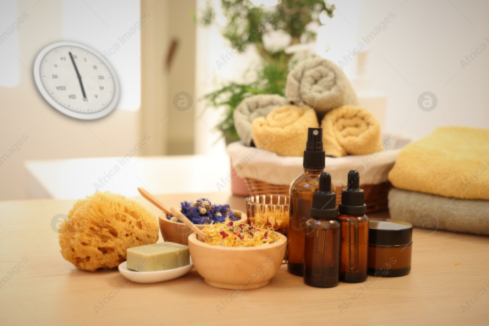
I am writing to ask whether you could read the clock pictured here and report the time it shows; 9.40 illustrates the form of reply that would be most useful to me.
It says 5.59
